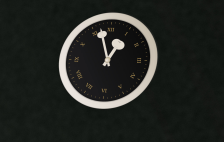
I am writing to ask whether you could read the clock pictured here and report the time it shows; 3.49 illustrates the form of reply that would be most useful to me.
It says 12.57
